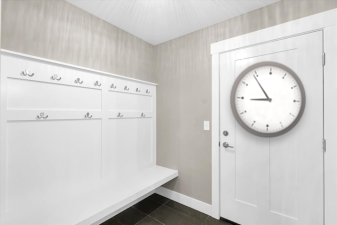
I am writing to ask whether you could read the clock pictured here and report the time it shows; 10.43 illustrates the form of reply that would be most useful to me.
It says 8.54
